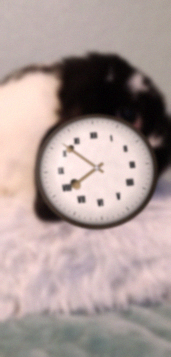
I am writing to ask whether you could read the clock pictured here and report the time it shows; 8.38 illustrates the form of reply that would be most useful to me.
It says 7.52
